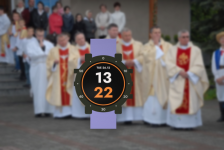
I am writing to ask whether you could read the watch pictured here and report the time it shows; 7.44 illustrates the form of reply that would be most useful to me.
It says 13.22
